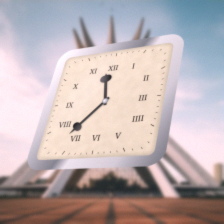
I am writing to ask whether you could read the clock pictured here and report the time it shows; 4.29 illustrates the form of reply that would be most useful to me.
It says 11.37
